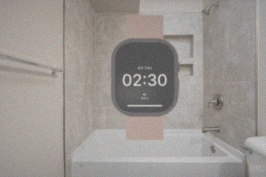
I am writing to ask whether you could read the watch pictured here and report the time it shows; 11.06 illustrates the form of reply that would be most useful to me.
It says 2.30
